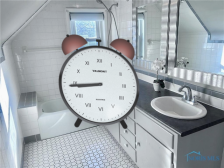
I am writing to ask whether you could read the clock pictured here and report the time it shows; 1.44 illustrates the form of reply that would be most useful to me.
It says 8.44
